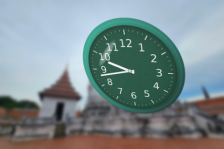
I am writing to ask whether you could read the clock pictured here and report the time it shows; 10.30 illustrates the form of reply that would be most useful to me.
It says 9.43
